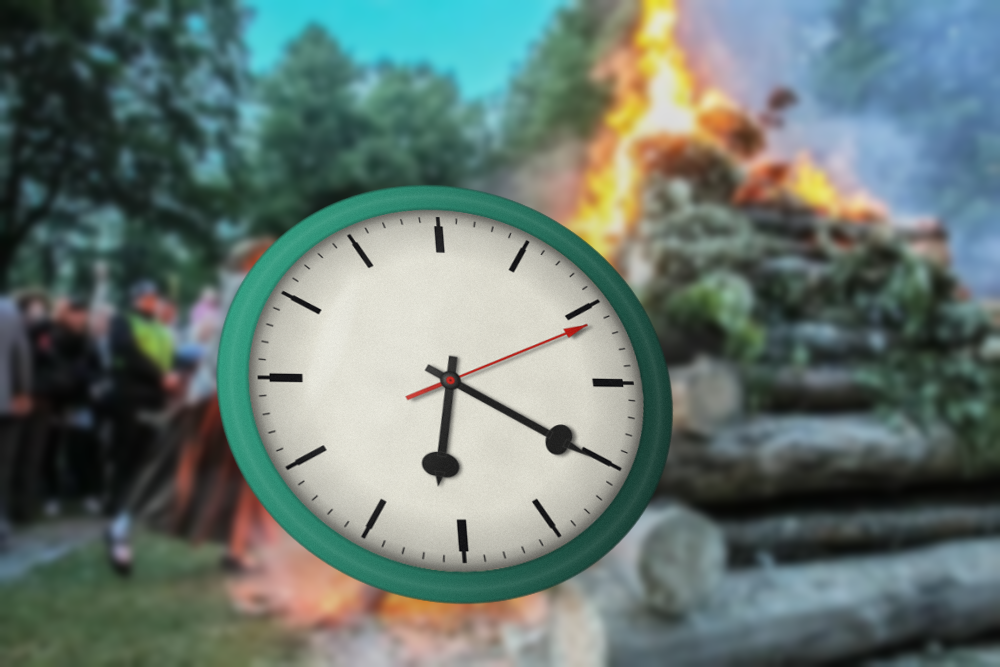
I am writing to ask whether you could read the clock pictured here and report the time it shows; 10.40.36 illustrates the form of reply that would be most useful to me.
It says 6.20.11
